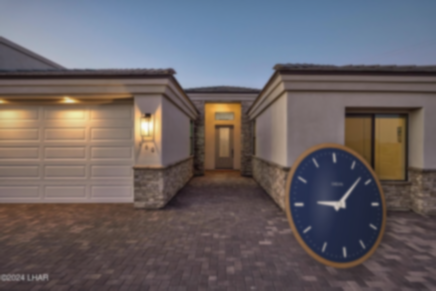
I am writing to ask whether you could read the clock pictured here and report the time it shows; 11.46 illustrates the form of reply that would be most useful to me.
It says 9.08
